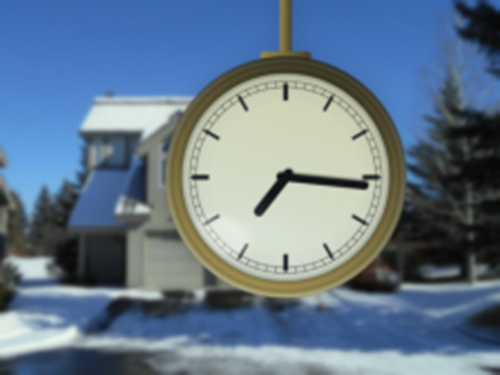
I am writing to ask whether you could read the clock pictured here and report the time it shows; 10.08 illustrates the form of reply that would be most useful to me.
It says 7.16
